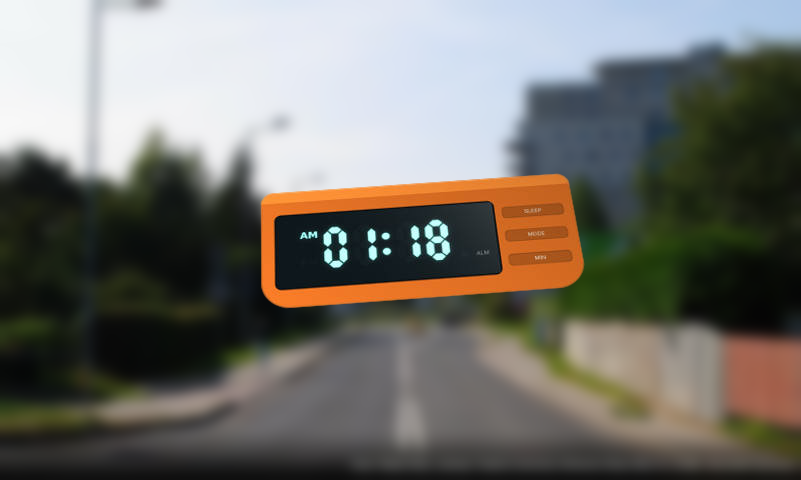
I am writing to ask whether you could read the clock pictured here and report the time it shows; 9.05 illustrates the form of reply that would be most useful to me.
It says 1.18
